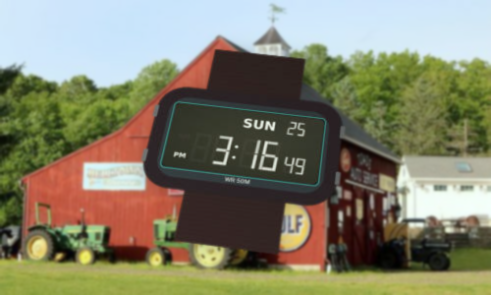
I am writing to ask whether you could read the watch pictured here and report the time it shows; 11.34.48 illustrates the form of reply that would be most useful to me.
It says 3.16.49
